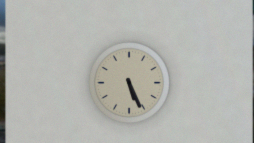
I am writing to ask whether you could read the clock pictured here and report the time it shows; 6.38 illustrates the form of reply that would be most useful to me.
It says 5.26
